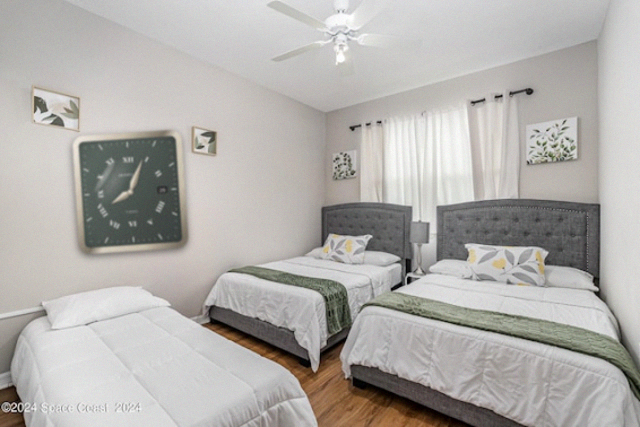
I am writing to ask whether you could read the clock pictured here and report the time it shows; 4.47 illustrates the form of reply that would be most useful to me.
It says 8.04
